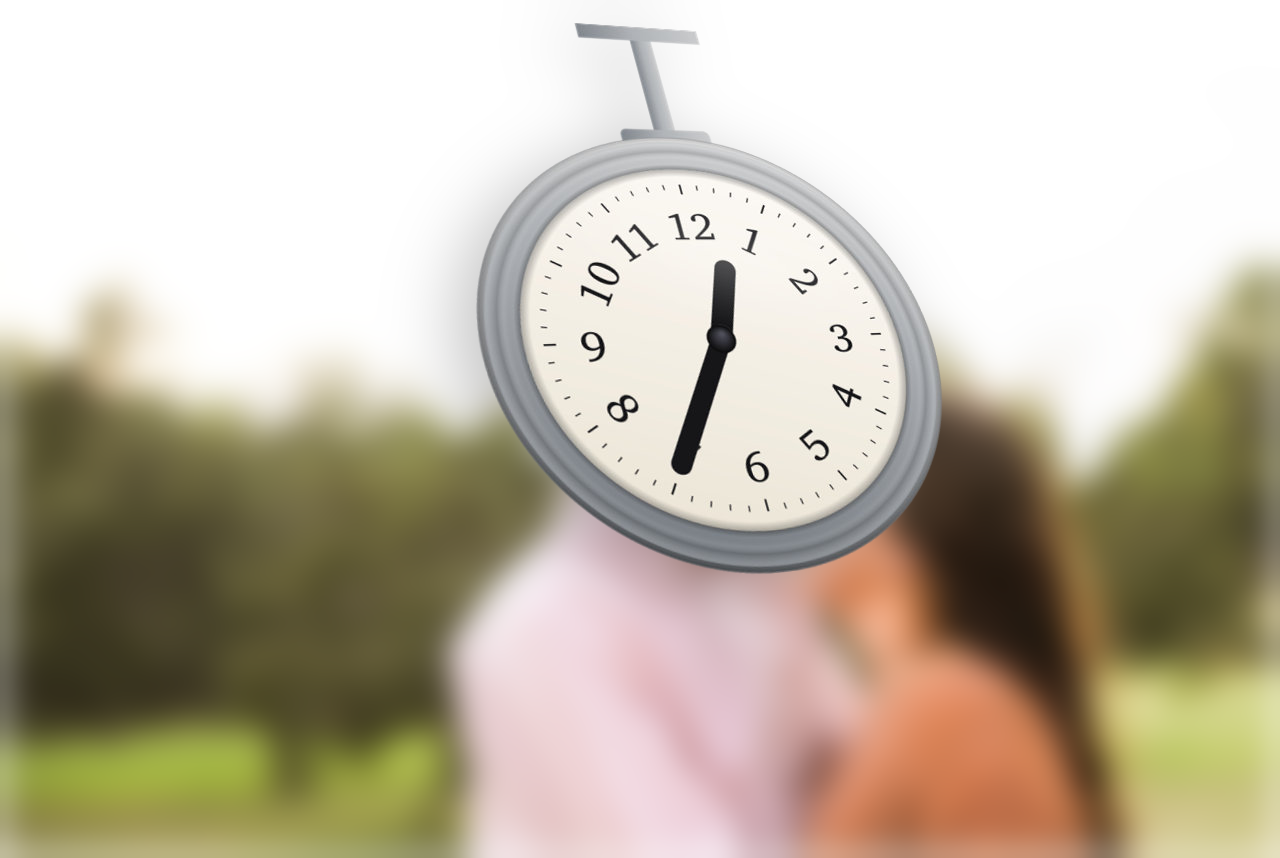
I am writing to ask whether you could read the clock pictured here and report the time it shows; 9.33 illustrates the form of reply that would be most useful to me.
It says 12.35
